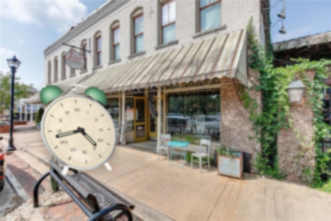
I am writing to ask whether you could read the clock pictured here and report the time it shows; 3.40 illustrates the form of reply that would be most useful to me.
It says 4.43
